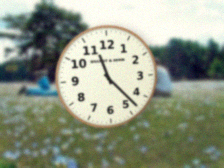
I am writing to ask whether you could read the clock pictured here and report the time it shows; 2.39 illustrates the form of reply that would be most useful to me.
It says 11.23
